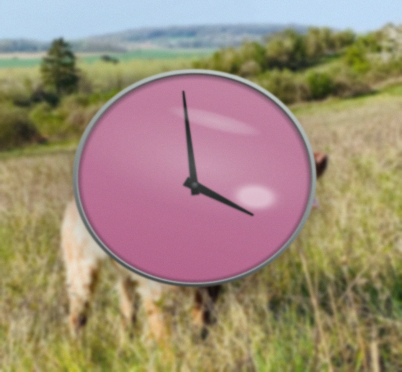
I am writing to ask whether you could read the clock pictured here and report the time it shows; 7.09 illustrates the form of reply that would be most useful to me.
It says 3.59
